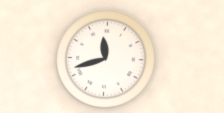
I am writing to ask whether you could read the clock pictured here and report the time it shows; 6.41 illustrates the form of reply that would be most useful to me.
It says 11.42
